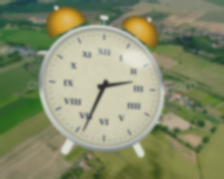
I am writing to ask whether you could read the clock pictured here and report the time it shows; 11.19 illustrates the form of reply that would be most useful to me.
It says 2.34
